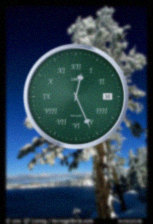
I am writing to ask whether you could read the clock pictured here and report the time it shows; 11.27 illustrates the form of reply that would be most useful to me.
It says 12.26
